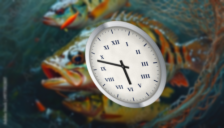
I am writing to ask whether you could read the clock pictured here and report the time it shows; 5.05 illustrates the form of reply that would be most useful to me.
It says 5.48
